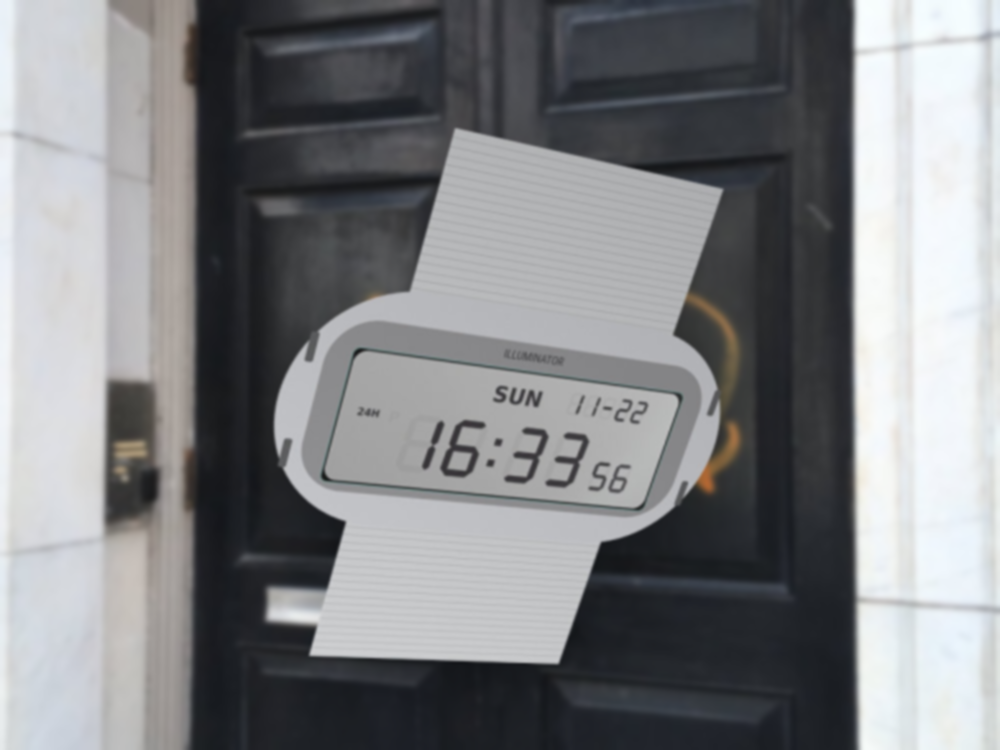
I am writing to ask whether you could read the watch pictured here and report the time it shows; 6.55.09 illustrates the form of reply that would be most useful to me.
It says 16.33.56
